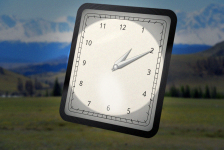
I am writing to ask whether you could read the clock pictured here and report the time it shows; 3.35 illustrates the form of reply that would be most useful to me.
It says 1.10
